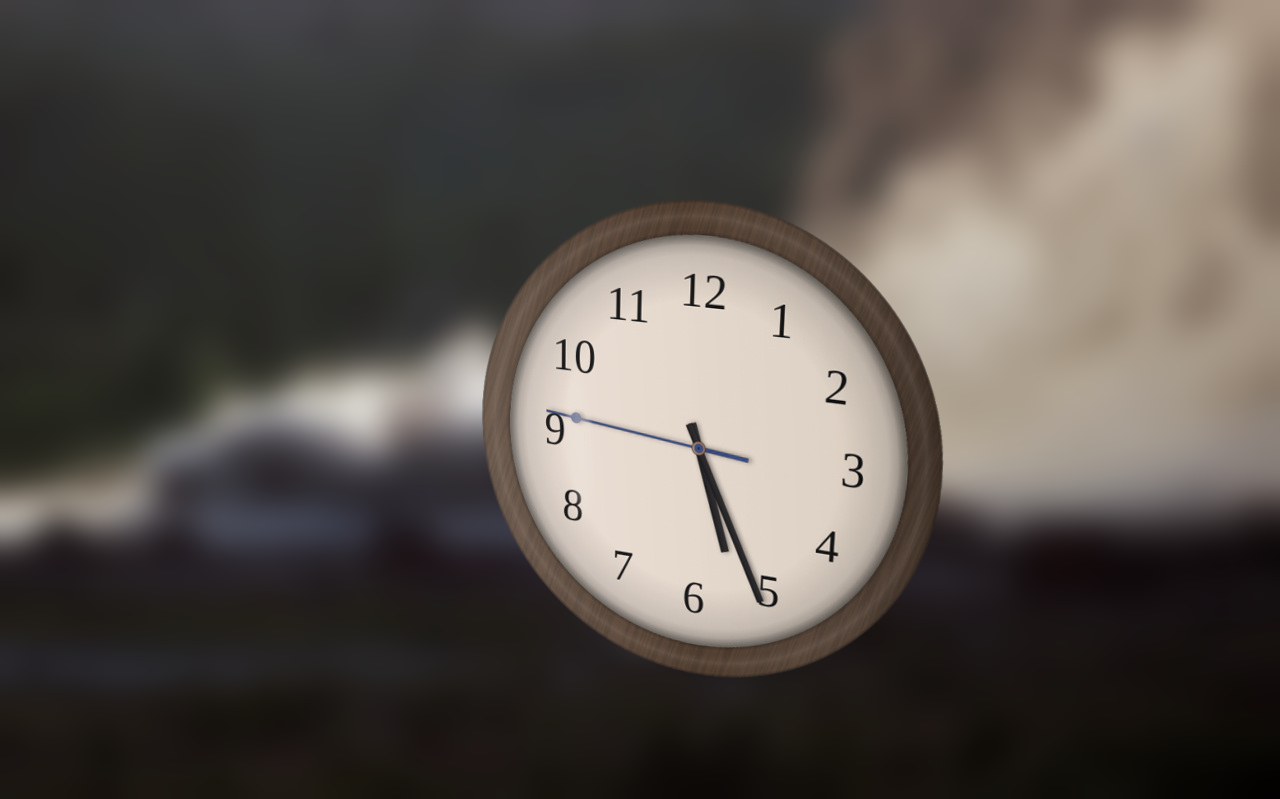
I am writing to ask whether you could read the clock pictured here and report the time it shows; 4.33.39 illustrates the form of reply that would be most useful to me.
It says 5.25.46
